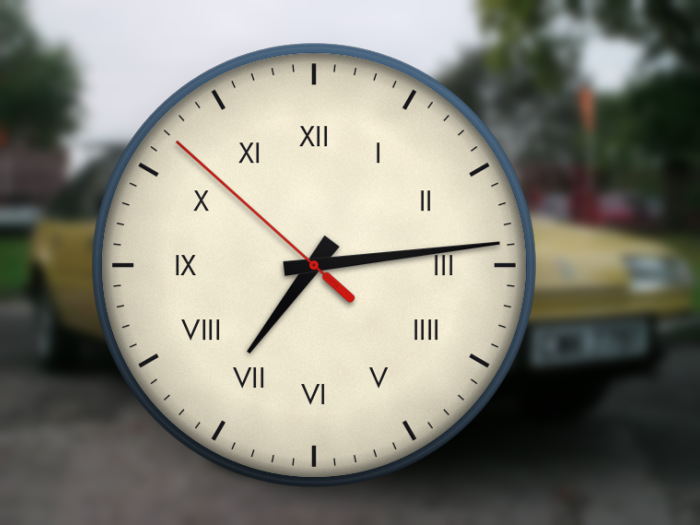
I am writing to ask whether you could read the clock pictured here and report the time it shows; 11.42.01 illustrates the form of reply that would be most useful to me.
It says 7.13.52
